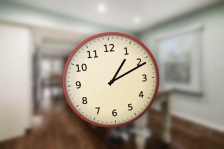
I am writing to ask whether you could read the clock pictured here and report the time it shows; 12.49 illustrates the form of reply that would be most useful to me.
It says 1.11
